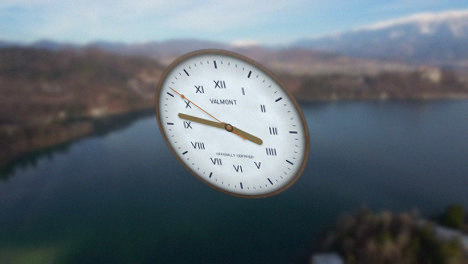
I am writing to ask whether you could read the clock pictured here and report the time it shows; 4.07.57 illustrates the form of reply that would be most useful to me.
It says 3.46.51
